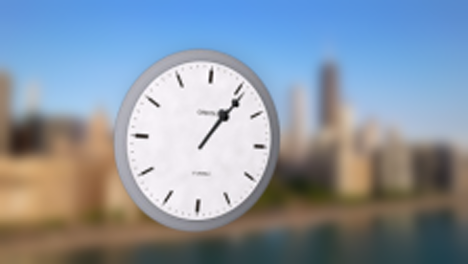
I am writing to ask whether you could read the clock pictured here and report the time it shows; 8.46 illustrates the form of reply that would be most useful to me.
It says 1.06
